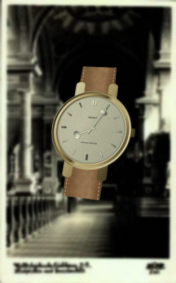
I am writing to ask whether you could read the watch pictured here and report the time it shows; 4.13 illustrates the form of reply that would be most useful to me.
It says 8.05
